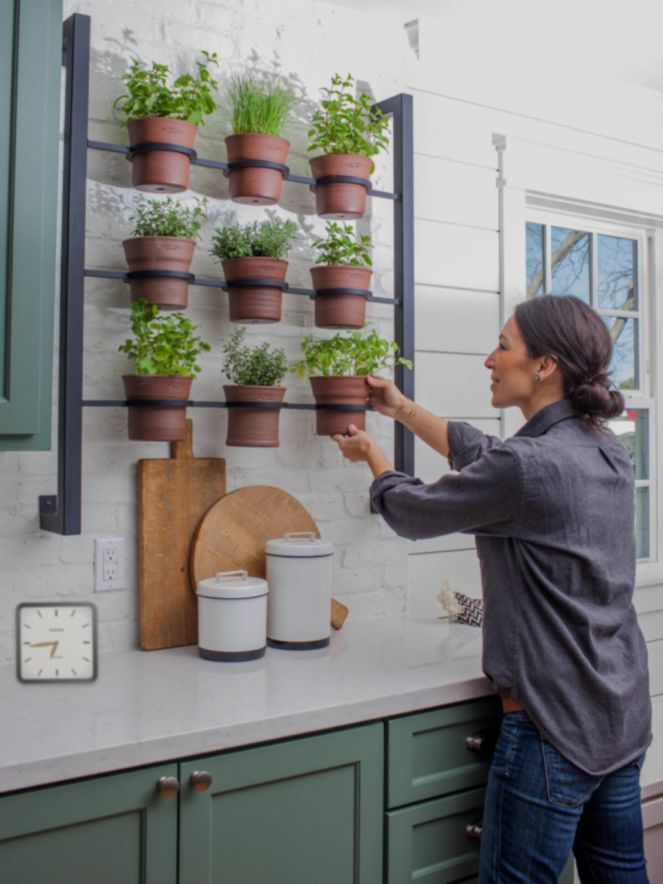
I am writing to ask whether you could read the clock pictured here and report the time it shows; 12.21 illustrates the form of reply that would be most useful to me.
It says 6.44
